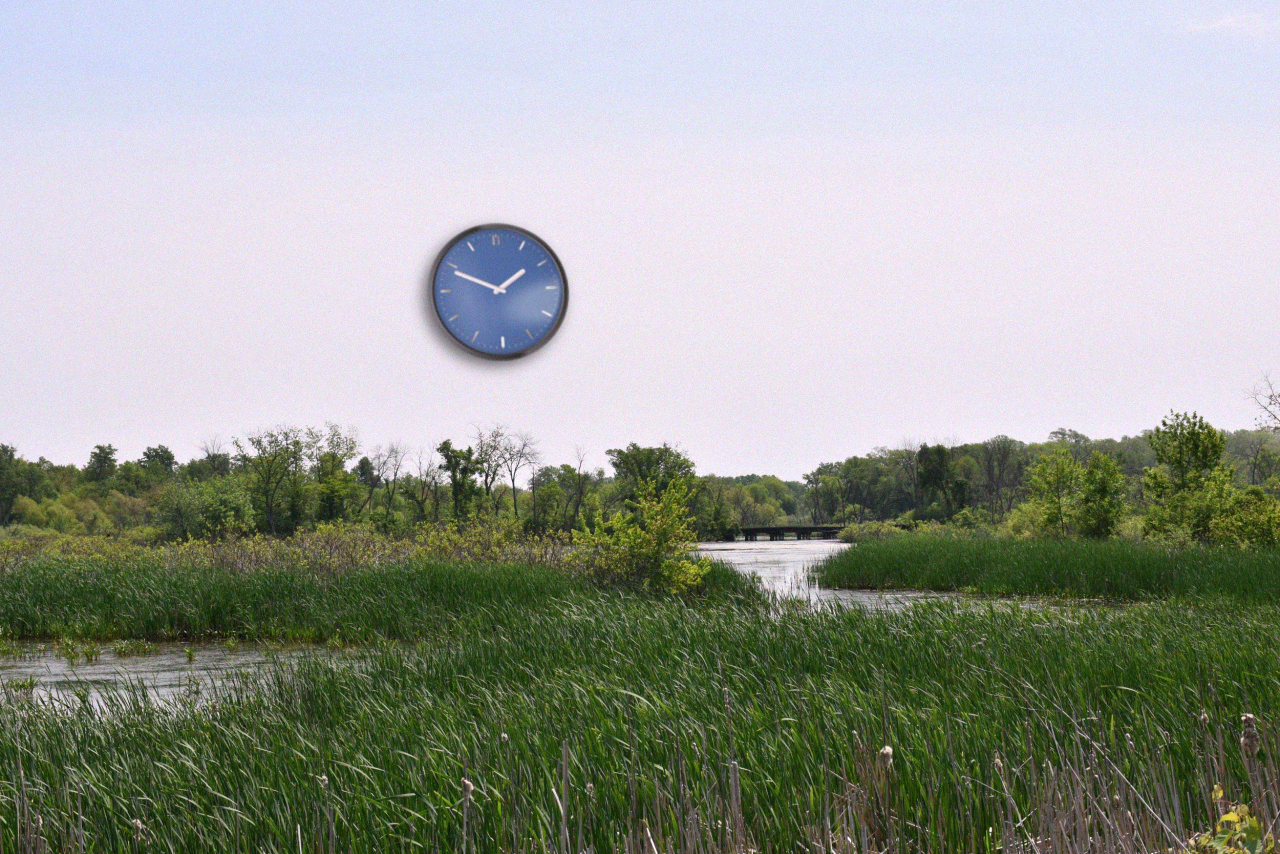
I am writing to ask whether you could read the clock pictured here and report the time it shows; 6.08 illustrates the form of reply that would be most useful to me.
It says 1.49
